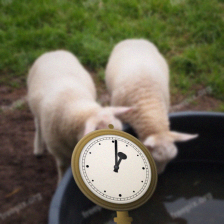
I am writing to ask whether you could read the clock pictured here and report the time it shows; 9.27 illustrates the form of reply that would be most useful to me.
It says 1.01
